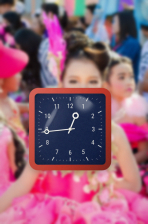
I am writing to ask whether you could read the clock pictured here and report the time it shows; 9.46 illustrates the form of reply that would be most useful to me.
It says 12.44
